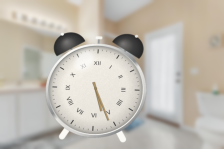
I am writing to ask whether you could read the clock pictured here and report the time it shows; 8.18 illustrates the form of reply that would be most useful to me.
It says 5.26
